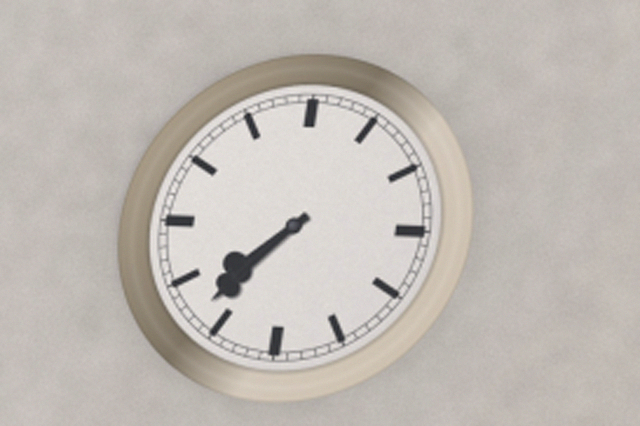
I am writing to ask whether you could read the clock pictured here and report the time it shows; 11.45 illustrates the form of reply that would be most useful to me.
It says 7.37
